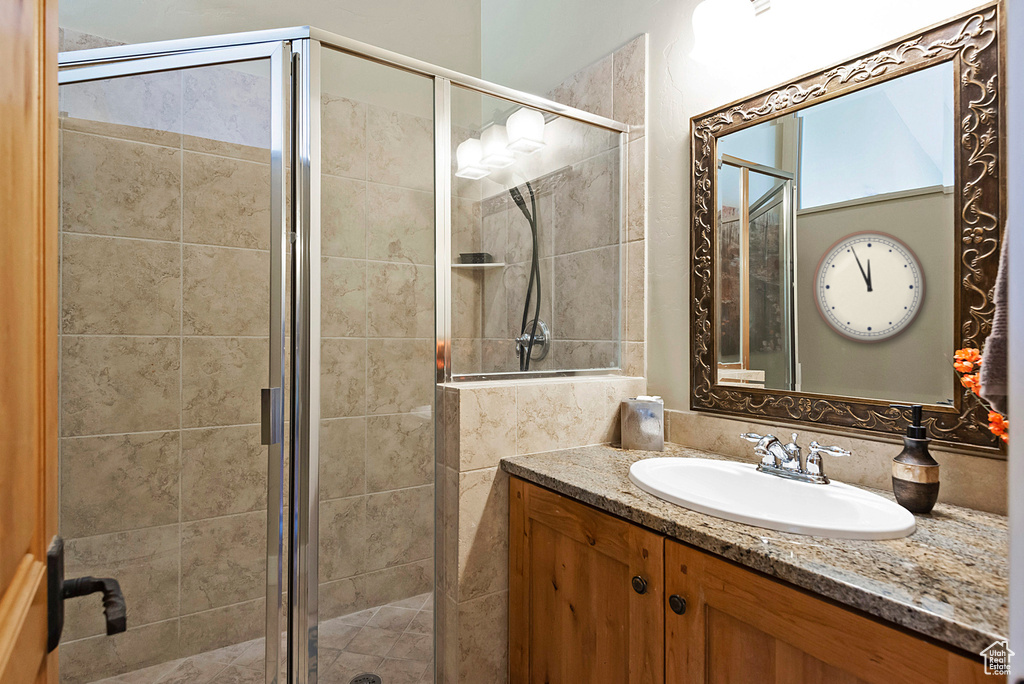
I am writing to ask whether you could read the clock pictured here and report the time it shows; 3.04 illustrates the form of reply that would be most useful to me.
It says 11.56
